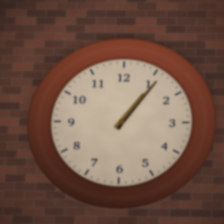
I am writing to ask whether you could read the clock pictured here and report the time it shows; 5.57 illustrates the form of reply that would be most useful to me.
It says 1.06
